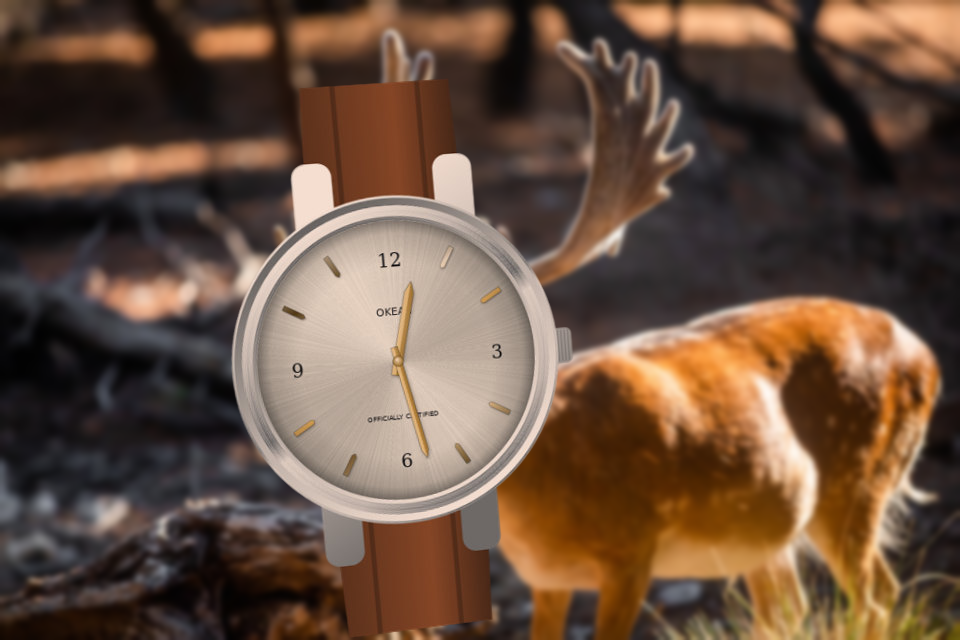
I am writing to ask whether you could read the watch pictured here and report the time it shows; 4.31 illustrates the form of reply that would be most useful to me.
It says 12.28
